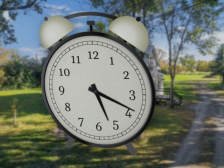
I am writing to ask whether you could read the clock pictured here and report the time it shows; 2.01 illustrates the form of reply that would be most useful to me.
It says 5.19
